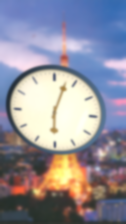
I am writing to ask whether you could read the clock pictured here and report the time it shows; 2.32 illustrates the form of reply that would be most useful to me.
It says 6.03
